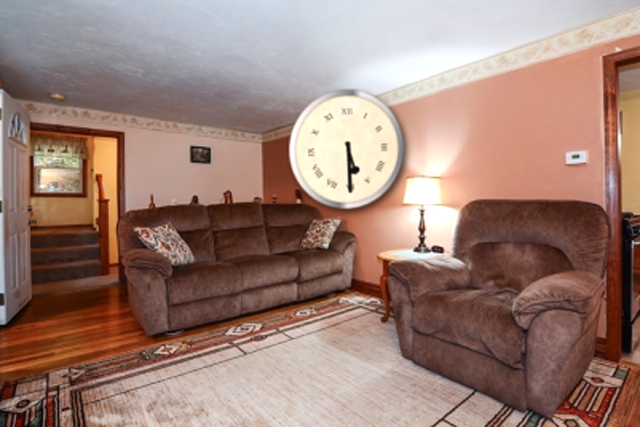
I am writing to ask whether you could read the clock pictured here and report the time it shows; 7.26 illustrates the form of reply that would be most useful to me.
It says 5.30
